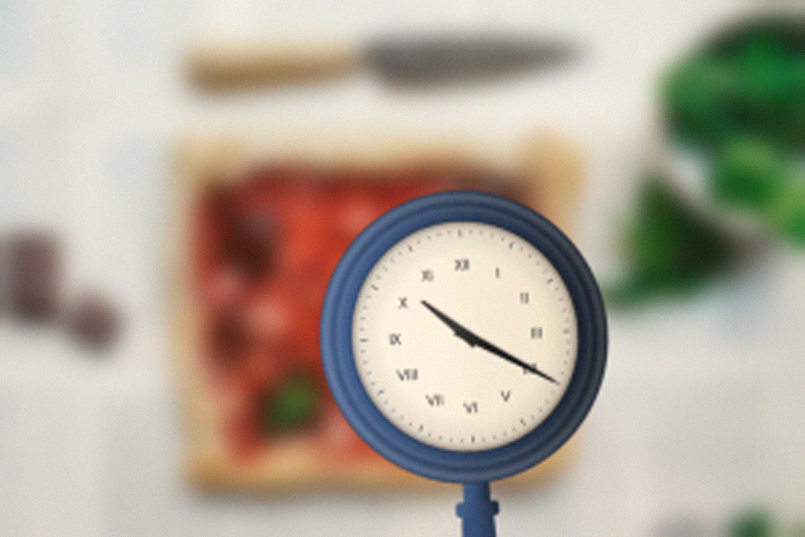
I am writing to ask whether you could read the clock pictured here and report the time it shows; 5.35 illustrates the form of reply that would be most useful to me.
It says 10.20
